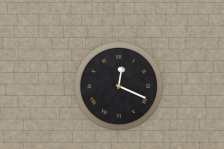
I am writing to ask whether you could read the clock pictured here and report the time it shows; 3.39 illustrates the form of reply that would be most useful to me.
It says 12.19
